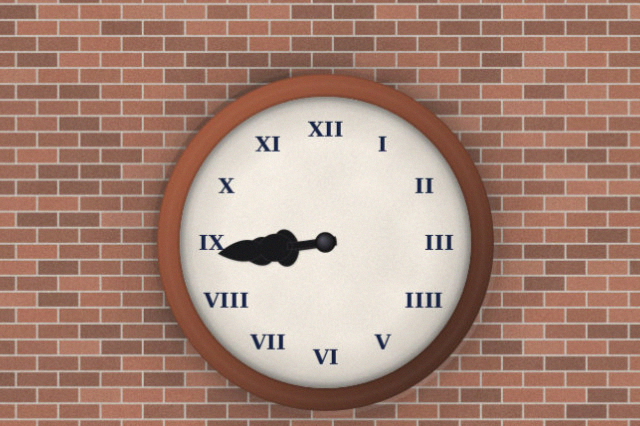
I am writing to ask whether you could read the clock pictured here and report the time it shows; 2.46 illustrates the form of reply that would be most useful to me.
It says 8.44
